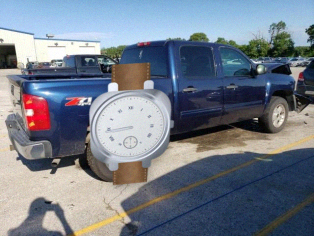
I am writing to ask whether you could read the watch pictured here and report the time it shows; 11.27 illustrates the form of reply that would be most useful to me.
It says 8.44
